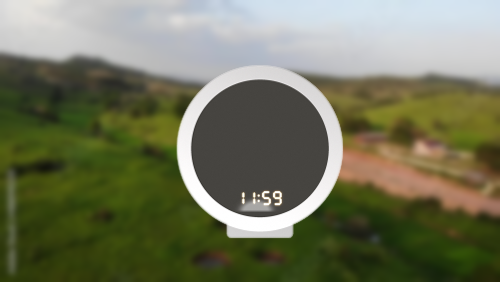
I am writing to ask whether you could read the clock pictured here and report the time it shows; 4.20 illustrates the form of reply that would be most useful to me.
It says 11.59
